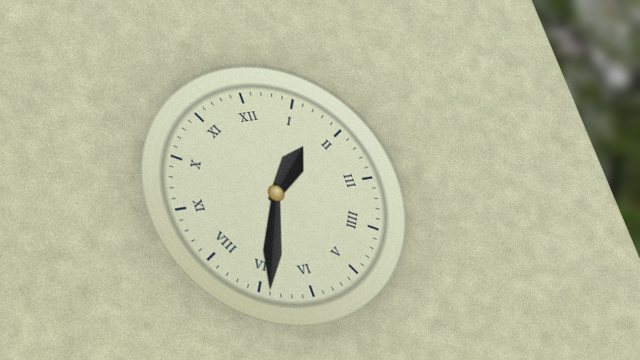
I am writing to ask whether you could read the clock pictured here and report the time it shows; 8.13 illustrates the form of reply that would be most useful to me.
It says 1.34
